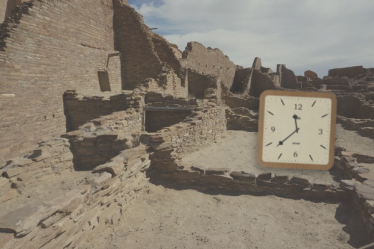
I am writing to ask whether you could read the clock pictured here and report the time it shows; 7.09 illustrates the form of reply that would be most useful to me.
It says 11.38
